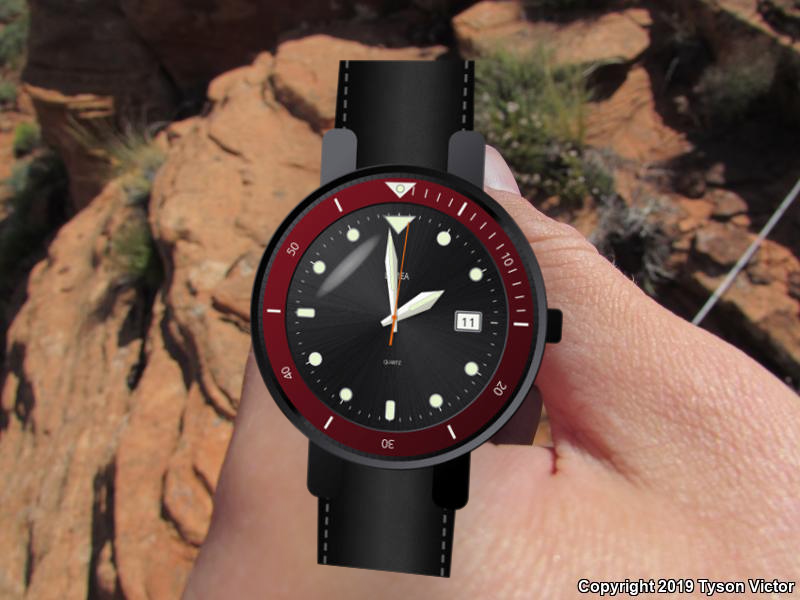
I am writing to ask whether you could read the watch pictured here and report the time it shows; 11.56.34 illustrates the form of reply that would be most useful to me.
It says 1.59.01
